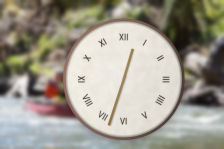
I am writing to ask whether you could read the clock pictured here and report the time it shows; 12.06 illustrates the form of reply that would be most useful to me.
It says 12.33
